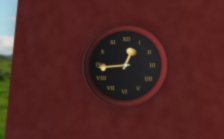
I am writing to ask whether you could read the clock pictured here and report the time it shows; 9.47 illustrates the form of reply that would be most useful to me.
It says 12.44
